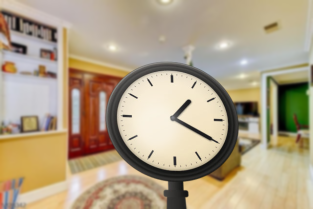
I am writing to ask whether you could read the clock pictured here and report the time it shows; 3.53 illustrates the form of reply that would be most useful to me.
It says 1.20
